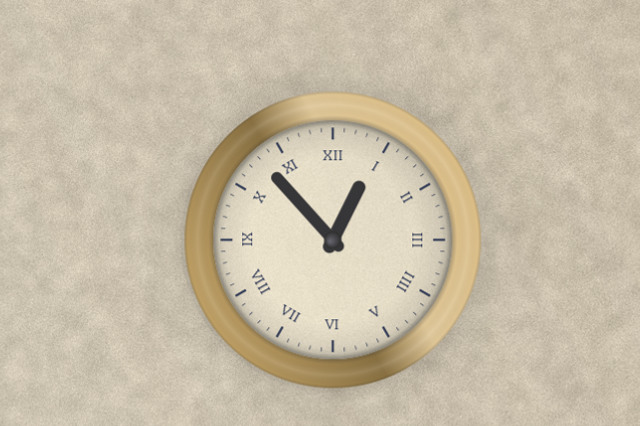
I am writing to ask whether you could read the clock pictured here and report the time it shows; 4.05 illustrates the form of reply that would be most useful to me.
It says 12.53
